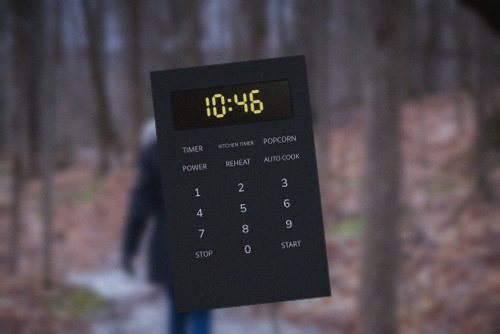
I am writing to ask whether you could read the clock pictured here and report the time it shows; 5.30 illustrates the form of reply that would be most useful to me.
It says 10.46
